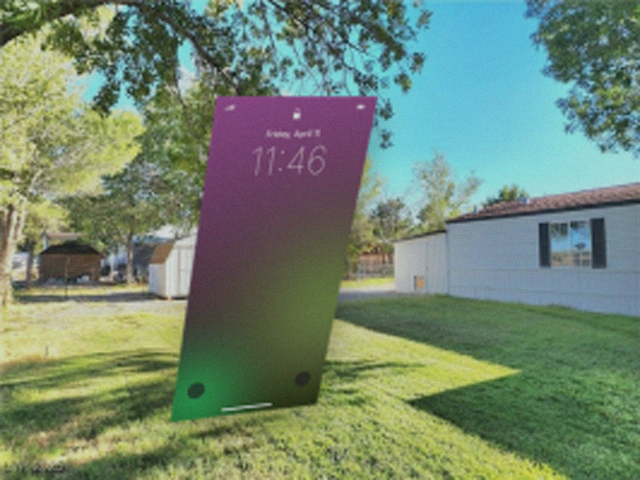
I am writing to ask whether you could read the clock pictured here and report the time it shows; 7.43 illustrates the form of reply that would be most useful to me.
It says 11.46
